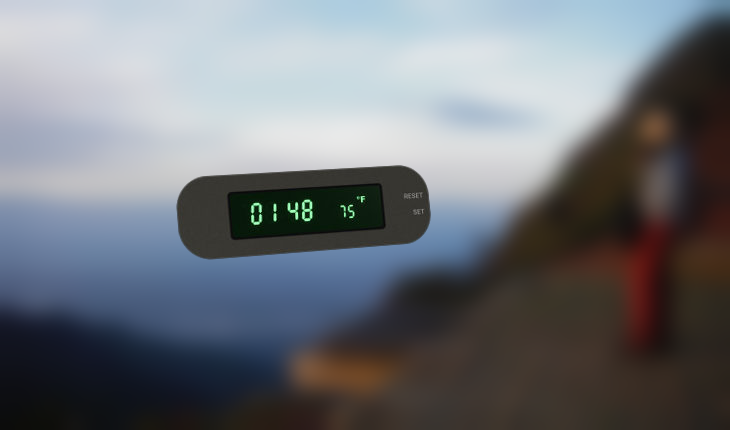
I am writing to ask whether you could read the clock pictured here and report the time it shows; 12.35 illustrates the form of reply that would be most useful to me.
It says 1.48
